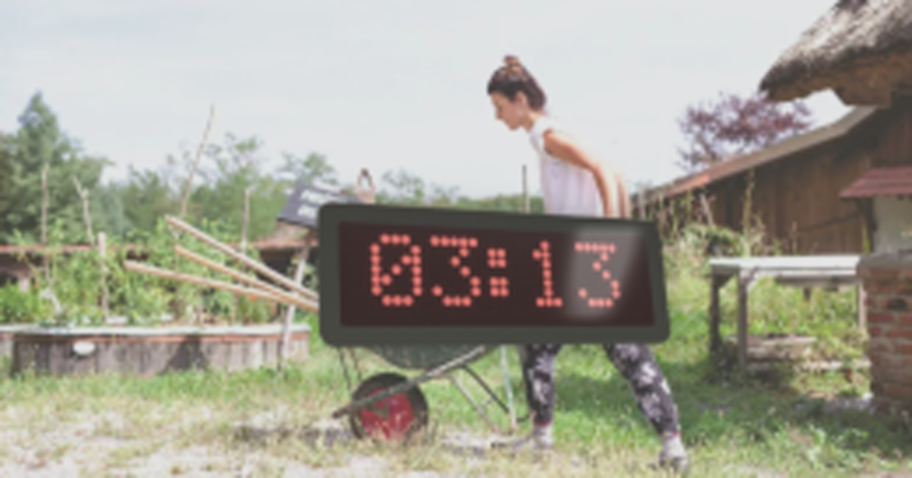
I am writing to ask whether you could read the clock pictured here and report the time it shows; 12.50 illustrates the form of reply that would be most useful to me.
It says 3.13
